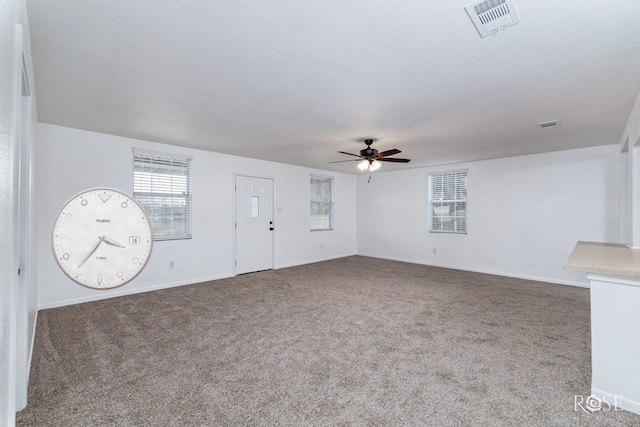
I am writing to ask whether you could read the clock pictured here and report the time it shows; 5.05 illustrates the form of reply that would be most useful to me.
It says 3.36
